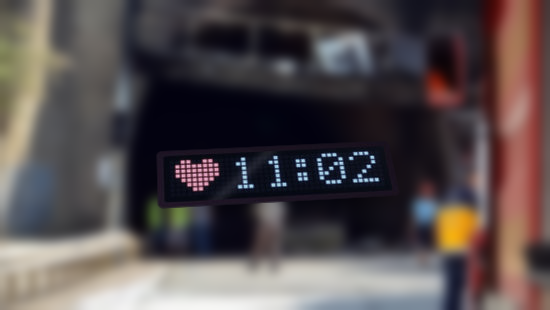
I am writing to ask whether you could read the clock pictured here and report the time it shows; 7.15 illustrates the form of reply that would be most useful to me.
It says 11.02
